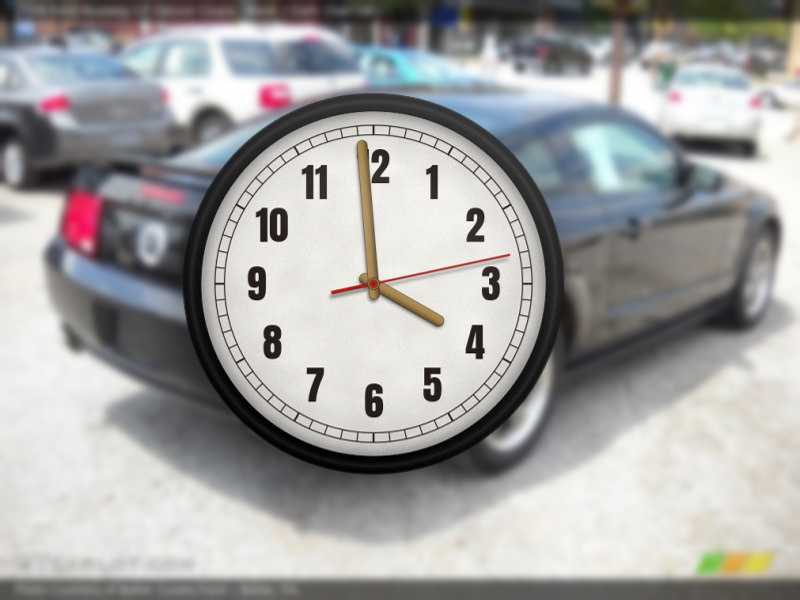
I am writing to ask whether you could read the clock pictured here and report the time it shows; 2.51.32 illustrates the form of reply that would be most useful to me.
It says 3.59.13
